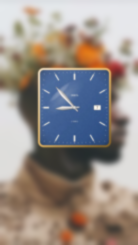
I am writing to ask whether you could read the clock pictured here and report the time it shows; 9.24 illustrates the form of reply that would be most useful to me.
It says 8.53
